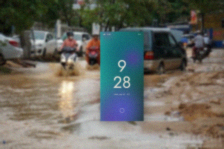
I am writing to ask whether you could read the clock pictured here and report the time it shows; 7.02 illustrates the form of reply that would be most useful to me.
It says 9.28
